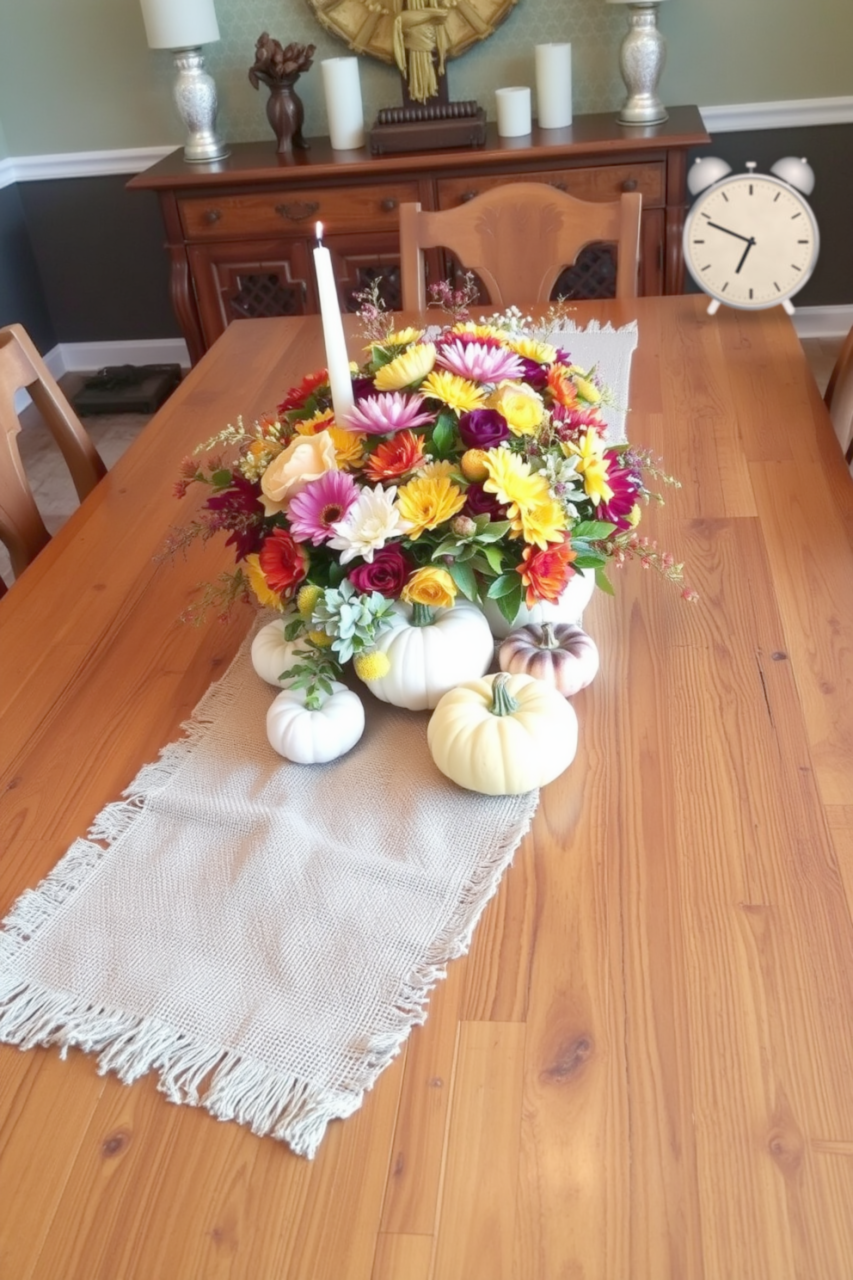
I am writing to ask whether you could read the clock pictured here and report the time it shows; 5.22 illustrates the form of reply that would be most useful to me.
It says 6.49
